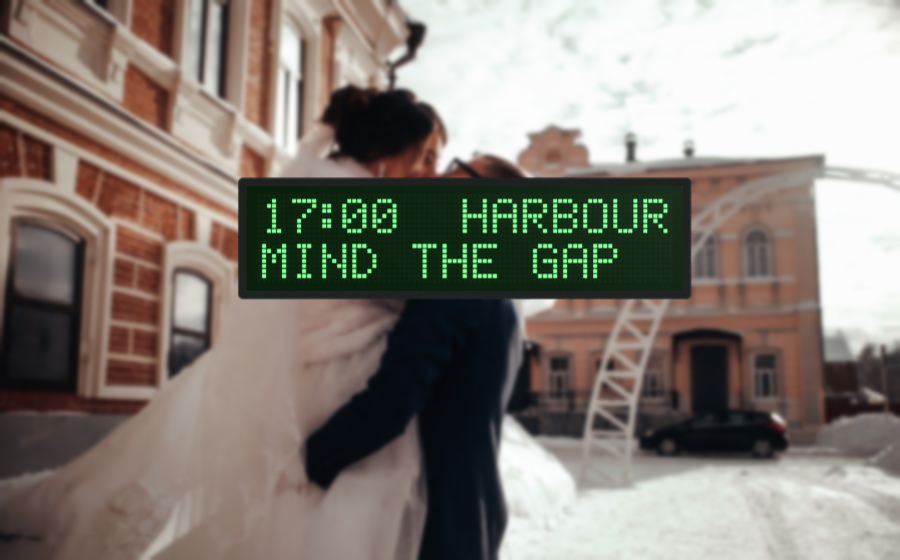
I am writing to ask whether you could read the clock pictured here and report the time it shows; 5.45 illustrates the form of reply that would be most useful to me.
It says 17.00
